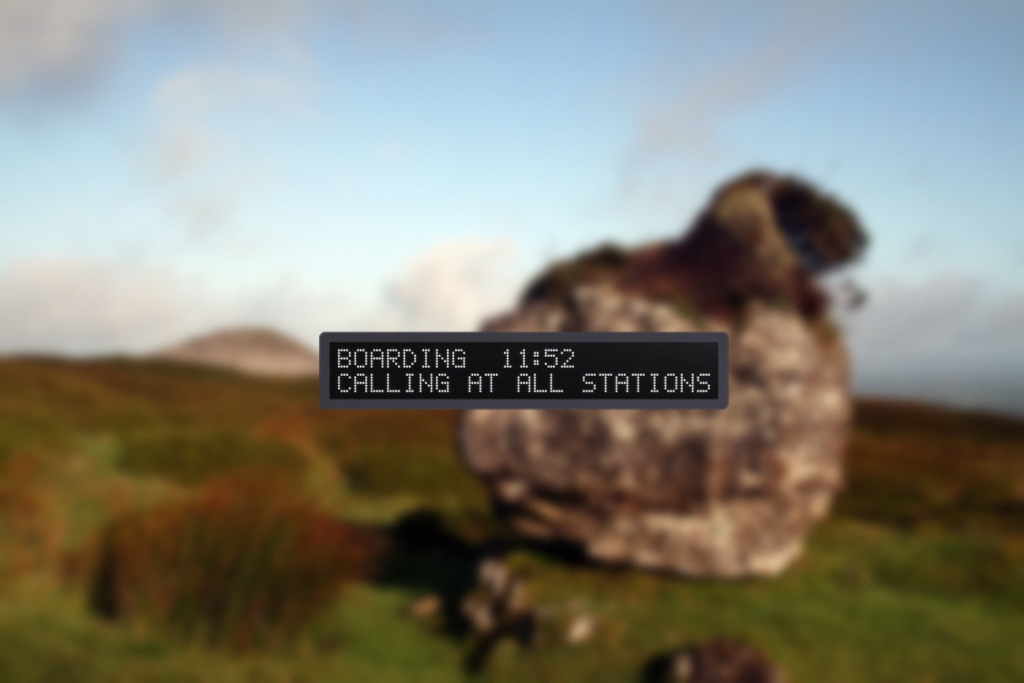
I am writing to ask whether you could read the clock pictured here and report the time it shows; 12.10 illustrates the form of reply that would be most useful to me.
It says 11.52
